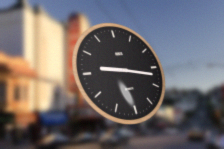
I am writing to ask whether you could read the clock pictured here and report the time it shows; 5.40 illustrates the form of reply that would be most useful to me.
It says 9.17
